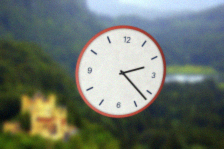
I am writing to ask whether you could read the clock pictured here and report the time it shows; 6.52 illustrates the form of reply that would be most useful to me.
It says 2.22
